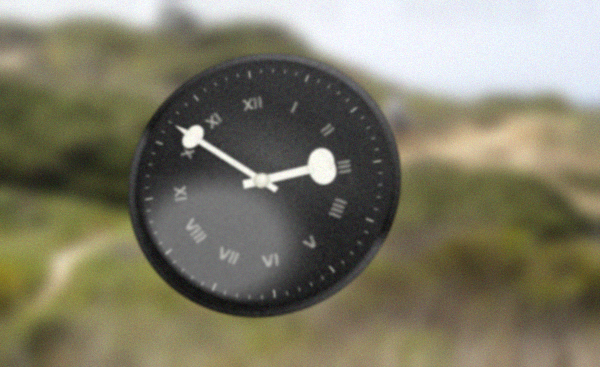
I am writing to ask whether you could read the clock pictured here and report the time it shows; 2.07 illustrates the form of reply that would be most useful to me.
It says 2.52
